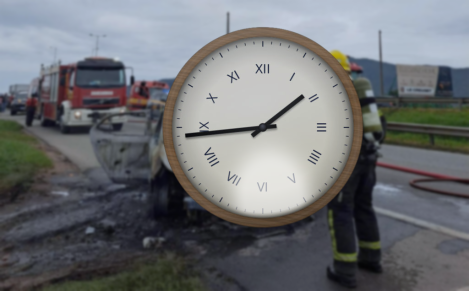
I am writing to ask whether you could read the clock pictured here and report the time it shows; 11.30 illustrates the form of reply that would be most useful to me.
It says 1.44
